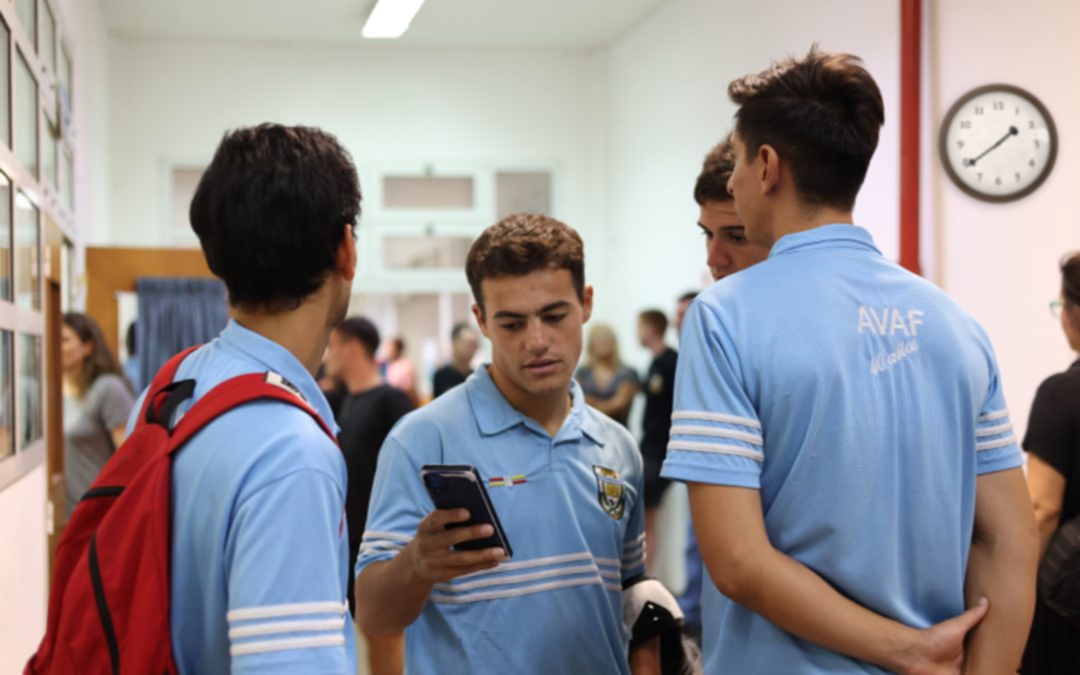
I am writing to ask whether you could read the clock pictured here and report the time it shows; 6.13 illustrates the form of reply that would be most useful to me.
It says 1.39
